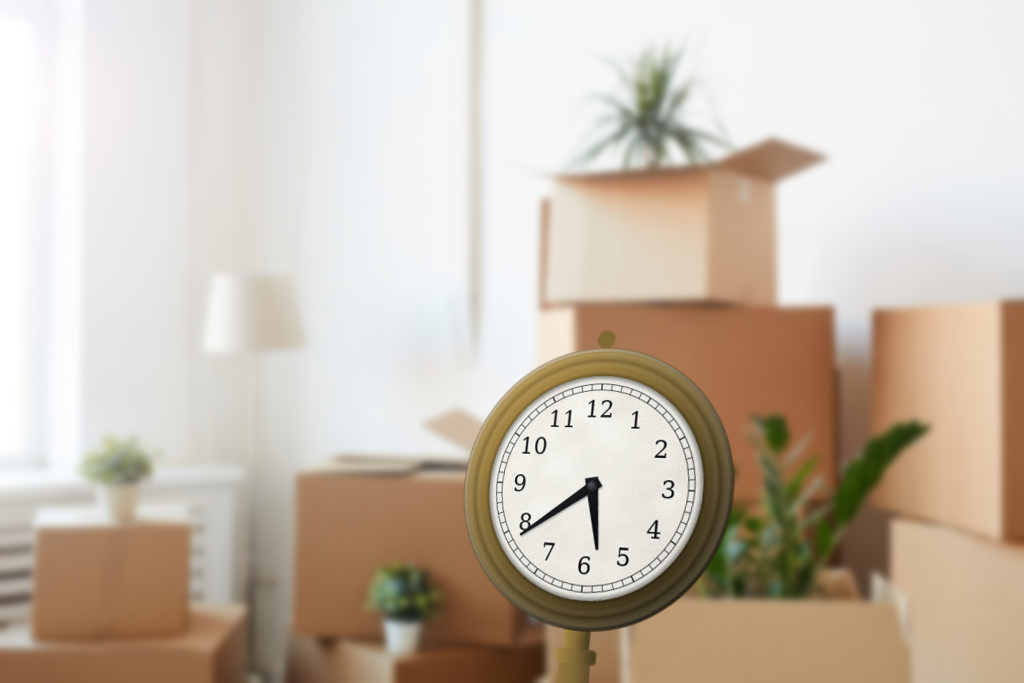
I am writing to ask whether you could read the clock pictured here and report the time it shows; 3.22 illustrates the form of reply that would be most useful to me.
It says 5.39
